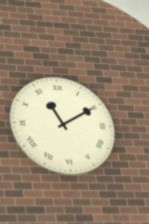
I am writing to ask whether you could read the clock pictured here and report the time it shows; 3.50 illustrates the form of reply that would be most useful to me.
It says 11.10
